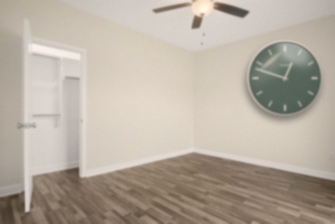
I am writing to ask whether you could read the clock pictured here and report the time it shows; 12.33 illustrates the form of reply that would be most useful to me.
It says 12.48
